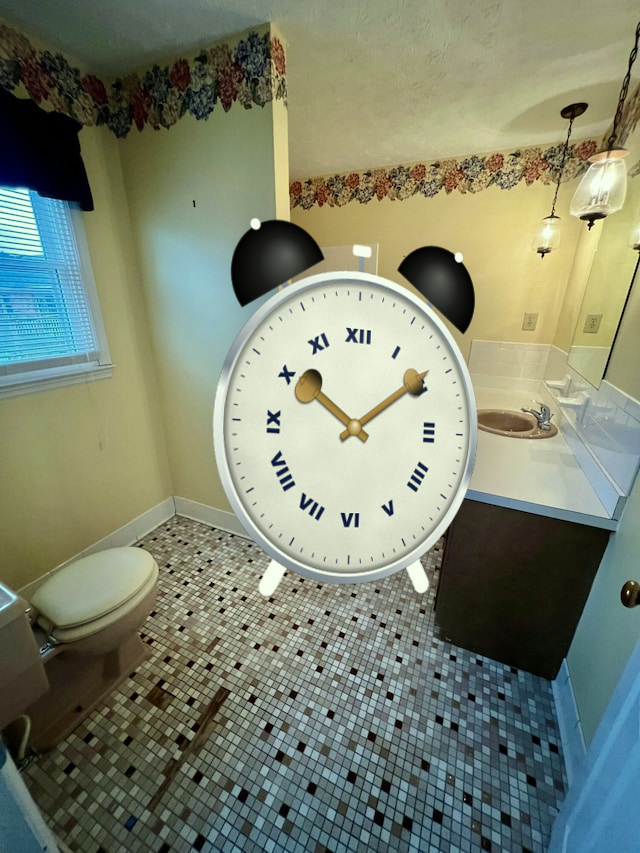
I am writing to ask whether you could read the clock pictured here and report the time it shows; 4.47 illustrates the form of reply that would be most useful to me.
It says 10.09
